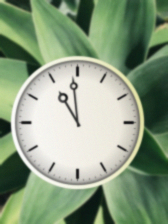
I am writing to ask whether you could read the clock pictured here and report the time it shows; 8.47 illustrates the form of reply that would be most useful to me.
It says 10.59
